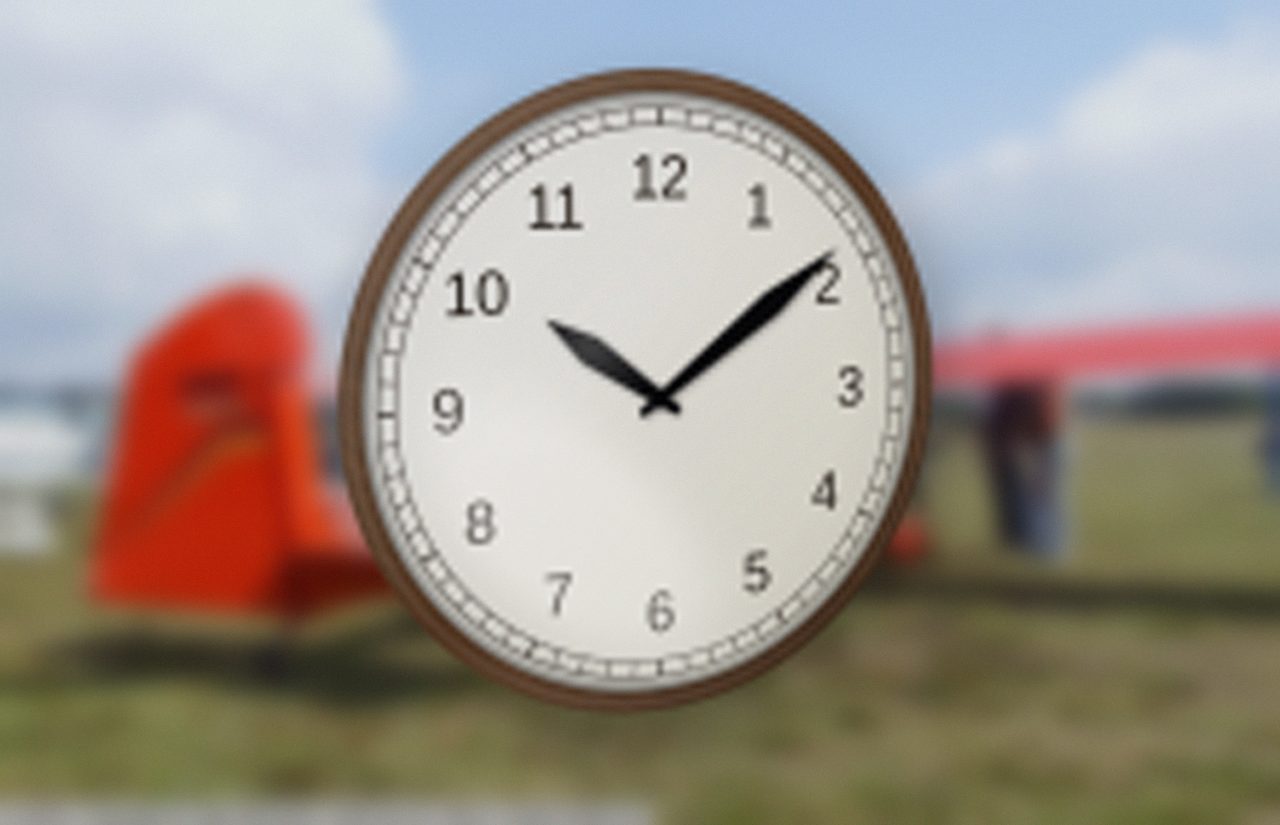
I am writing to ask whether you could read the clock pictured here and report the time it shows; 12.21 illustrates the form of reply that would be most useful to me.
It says 10.09
